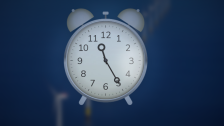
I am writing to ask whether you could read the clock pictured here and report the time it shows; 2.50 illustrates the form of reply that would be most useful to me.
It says 11.25
